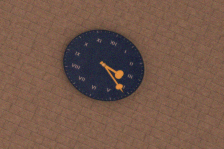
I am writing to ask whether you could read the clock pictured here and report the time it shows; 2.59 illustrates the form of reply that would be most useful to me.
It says 3.21
